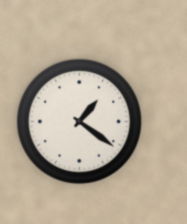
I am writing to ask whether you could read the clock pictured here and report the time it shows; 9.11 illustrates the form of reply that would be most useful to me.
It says 1.21
